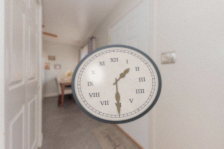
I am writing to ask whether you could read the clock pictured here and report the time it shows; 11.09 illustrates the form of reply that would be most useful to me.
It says 1.30
